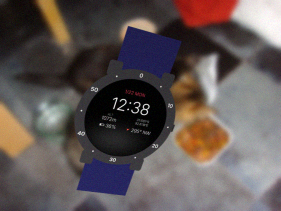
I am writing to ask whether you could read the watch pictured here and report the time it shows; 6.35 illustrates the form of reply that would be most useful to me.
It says 12.38
